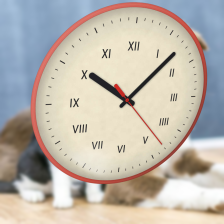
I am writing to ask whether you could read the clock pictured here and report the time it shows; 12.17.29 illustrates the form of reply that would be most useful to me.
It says 10.07.23
